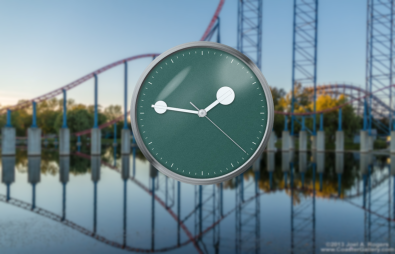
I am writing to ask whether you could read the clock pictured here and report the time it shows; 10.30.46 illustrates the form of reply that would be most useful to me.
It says 1.46.22
